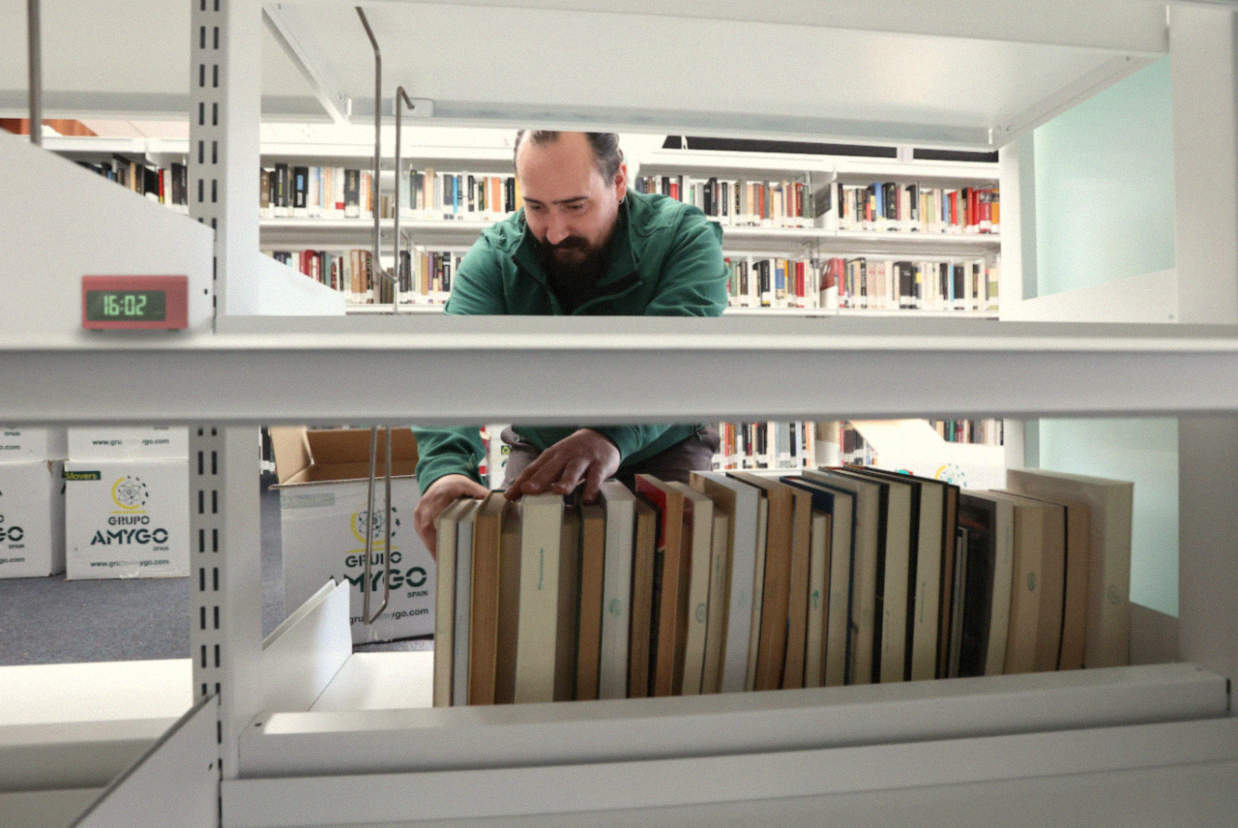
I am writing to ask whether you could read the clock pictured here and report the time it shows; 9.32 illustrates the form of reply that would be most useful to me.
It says 16.02
